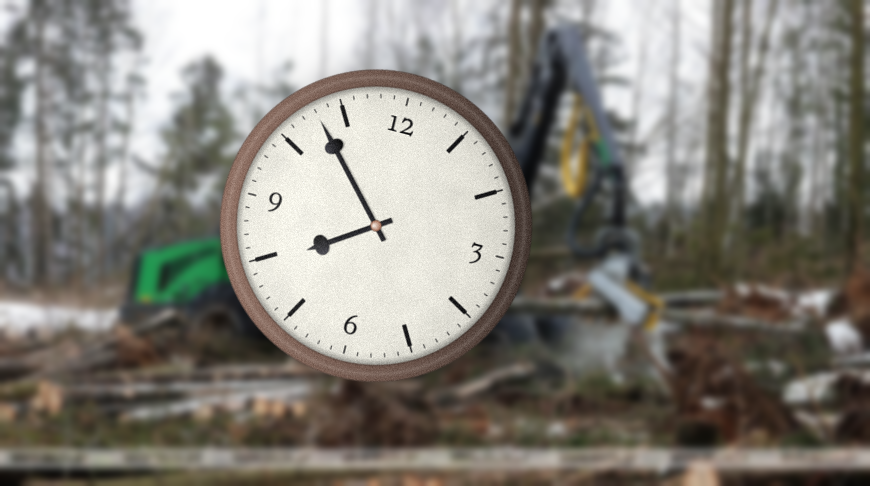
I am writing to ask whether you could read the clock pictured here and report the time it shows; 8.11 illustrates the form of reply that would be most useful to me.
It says 7.53
